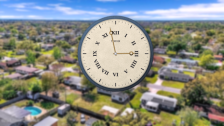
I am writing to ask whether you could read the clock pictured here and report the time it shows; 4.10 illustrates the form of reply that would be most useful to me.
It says 2.58
